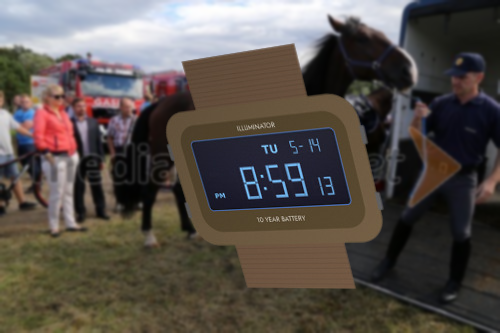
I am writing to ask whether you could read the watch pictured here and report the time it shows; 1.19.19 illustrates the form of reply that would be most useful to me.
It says 8.59.13
